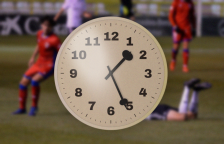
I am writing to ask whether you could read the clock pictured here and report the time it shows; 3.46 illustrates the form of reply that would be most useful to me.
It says 1.26
